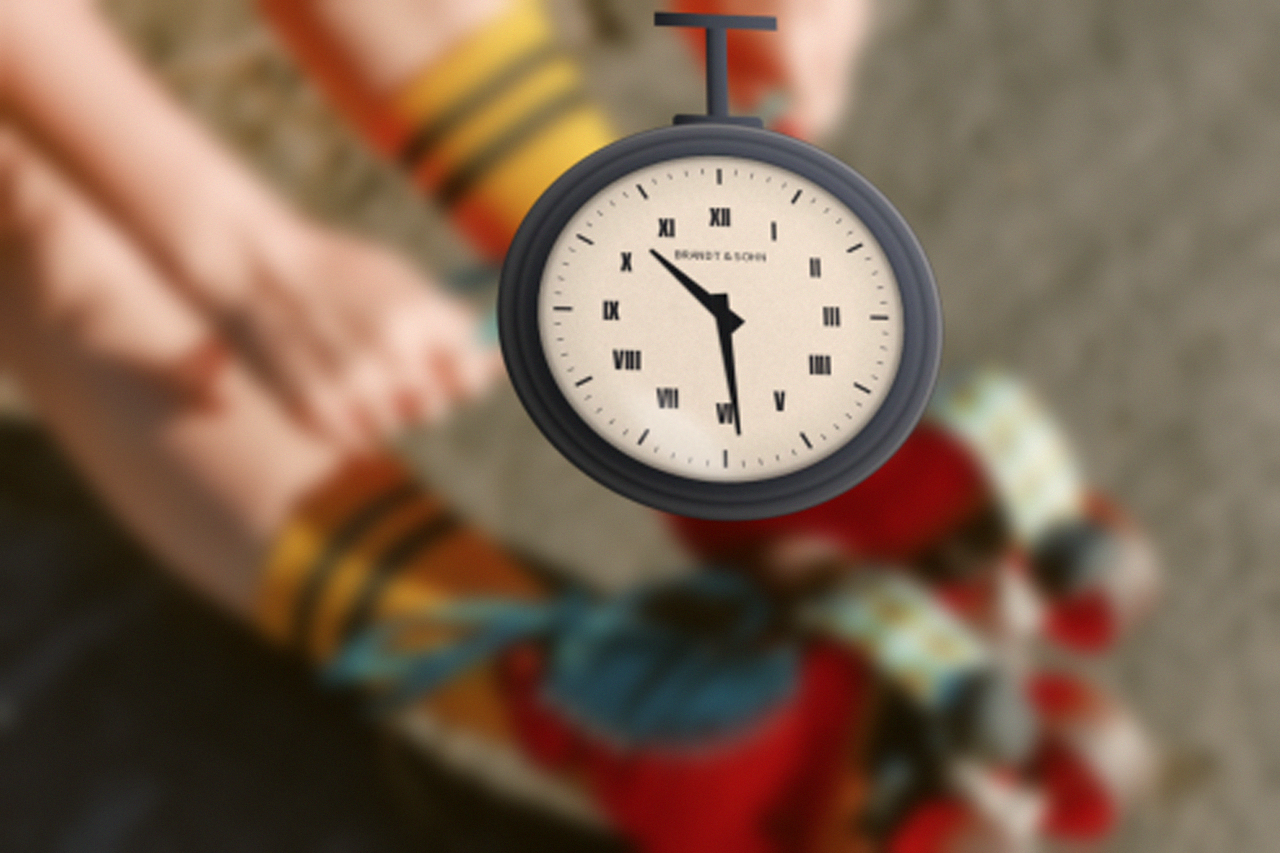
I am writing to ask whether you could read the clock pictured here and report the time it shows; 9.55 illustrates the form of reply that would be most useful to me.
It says 10.29
